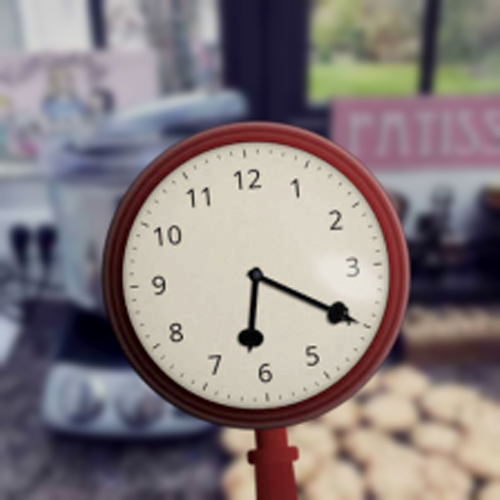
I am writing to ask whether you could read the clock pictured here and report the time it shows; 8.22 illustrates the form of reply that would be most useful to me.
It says 6.20
